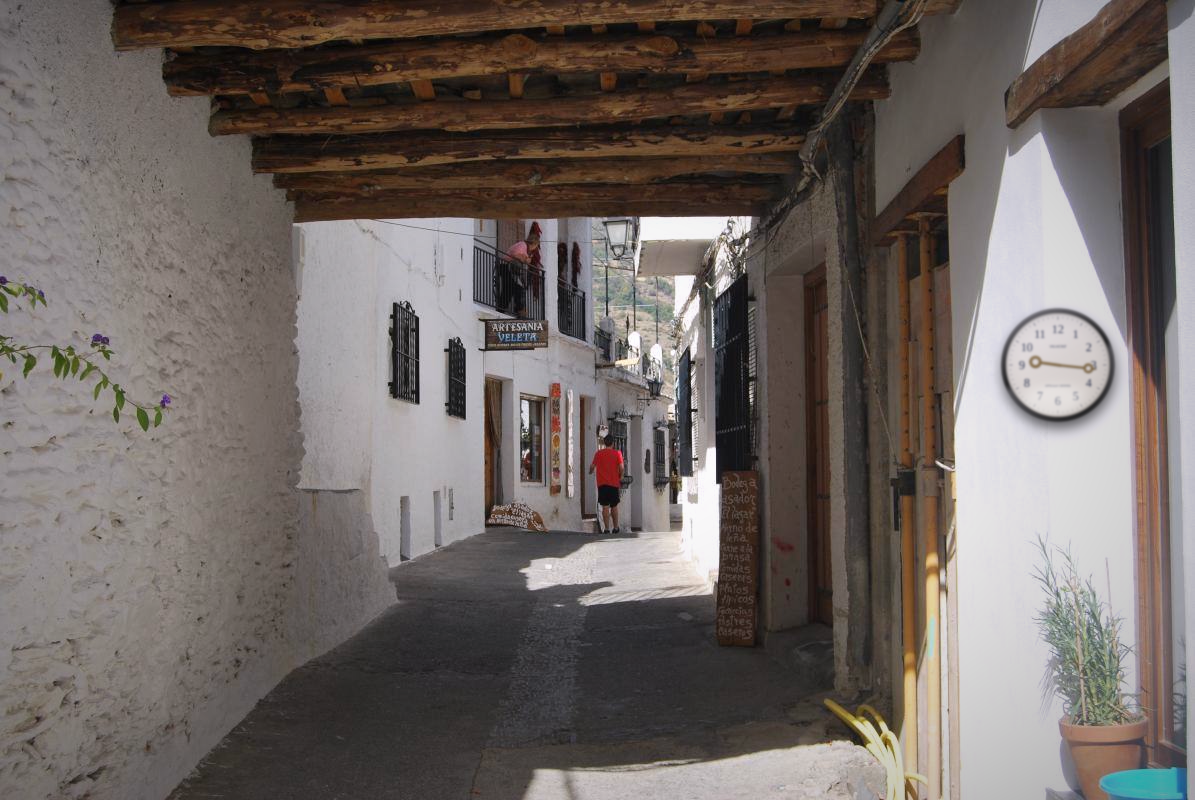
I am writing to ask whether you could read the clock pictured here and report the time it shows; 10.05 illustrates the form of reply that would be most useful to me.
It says 9.16
